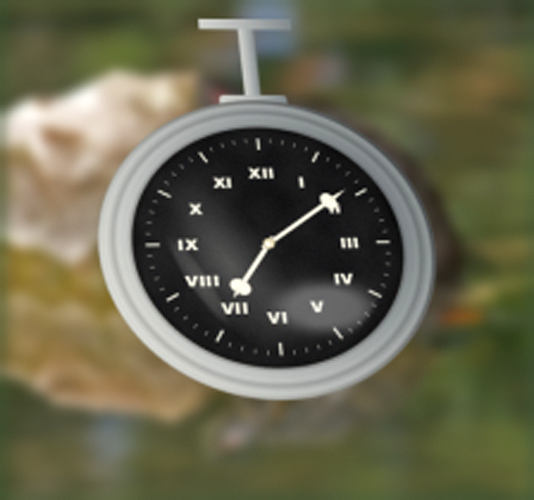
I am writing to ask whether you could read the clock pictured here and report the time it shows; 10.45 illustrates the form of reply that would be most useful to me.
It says 7.09
